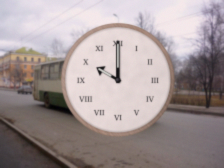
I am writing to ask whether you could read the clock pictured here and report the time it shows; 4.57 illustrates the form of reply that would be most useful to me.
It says 10.00
